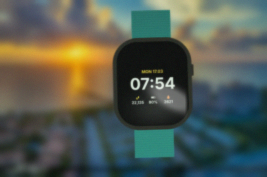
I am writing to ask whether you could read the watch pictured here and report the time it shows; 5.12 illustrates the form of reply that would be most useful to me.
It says 7.54
